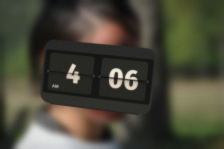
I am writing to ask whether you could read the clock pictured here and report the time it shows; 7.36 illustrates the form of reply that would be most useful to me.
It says 4.06
